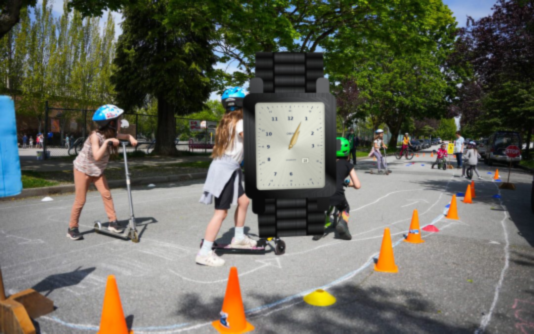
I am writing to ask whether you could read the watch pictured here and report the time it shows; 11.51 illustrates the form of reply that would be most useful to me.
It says 1.04
